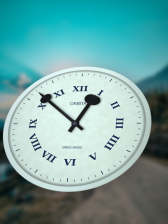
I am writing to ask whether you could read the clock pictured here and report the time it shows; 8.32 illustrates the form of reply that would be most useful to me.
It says 12.52
